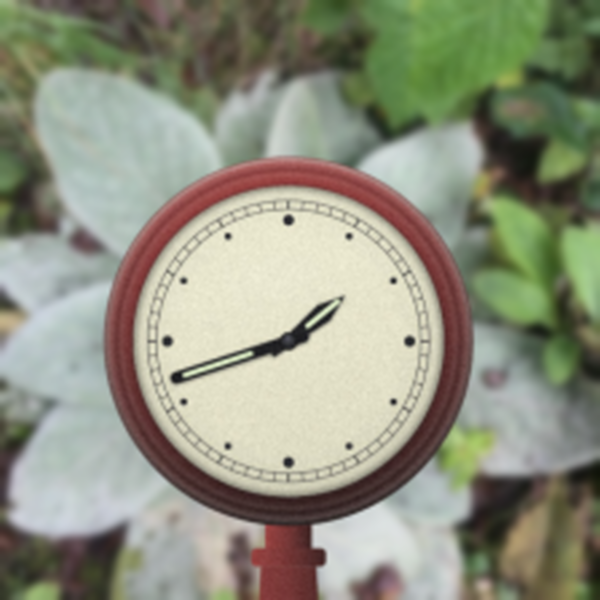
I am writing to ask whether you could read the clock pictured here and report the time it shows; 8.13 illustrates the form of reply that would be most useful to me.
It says 1.42
